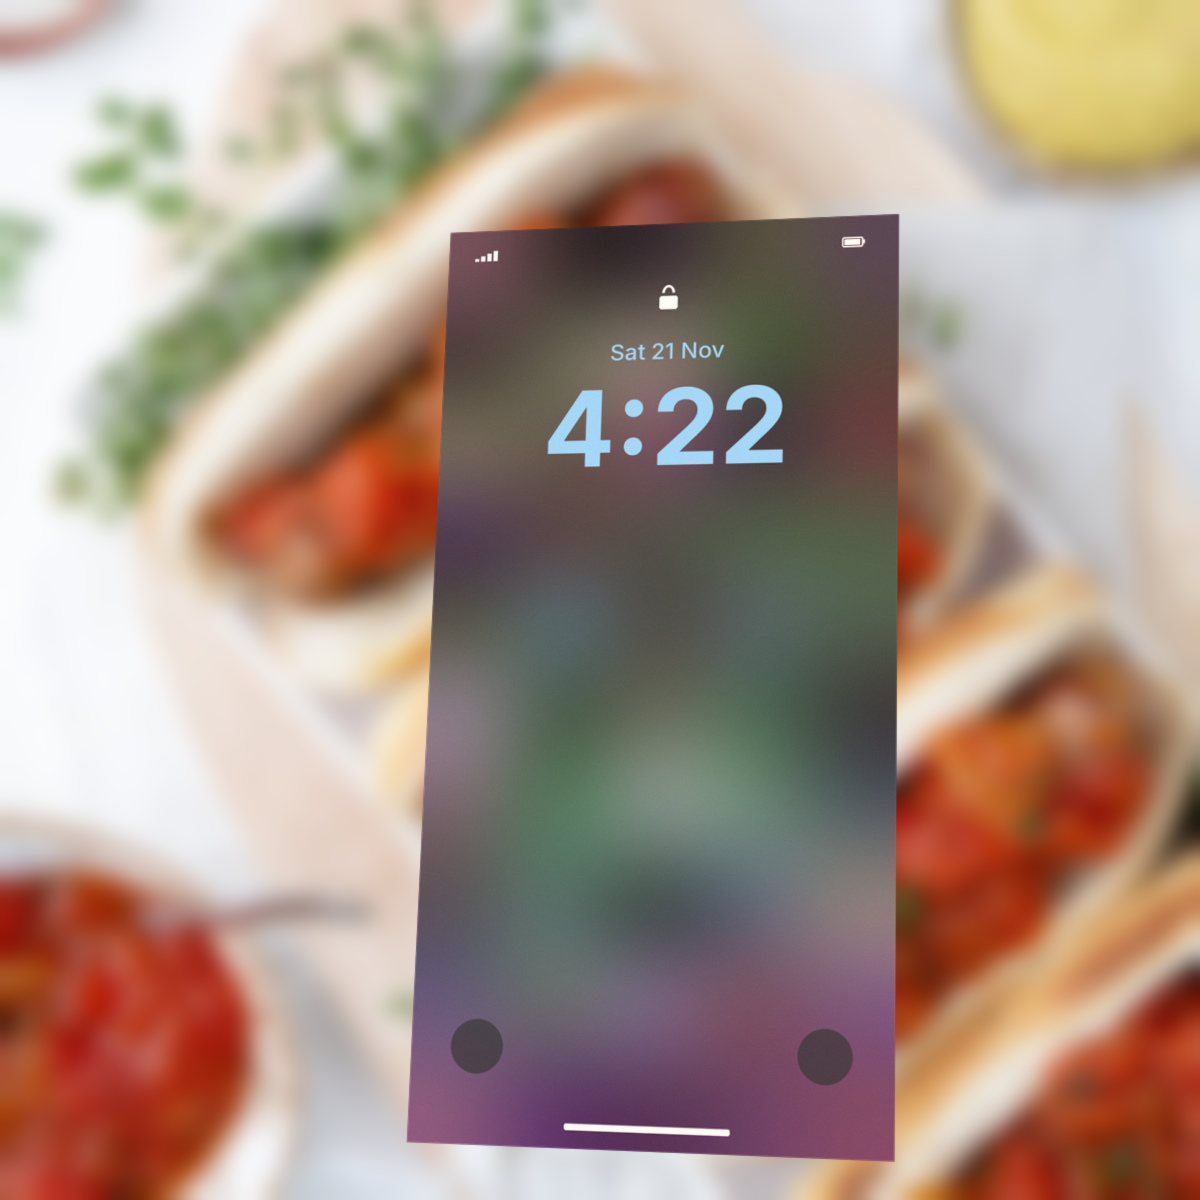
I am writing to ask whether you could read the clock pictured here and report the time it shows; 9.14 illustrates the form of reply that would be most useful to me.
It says 4.22
